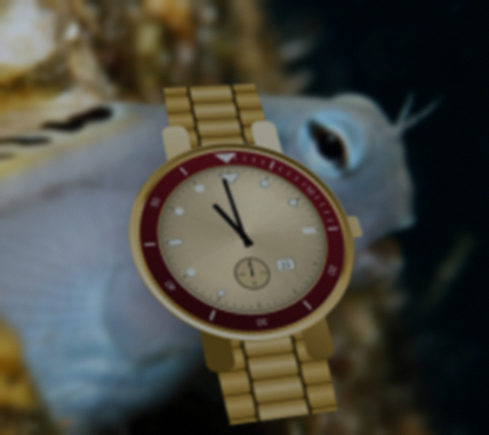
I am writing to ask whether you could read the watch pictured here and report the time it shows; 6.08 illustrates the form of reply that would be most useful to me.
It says 10.59
